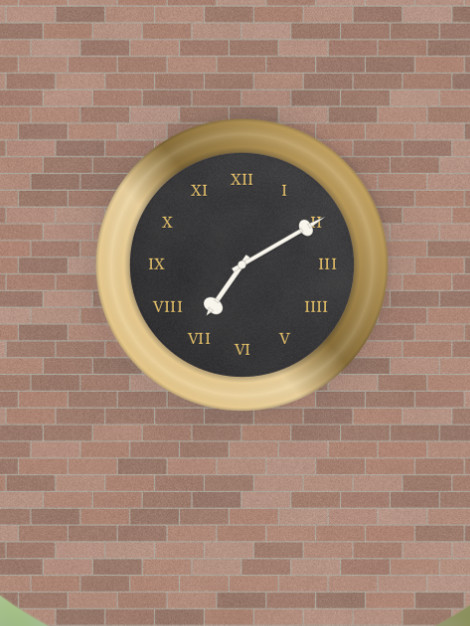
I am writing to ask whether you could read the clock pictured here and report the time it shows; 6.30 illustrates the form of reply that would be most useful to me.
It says 7.10
